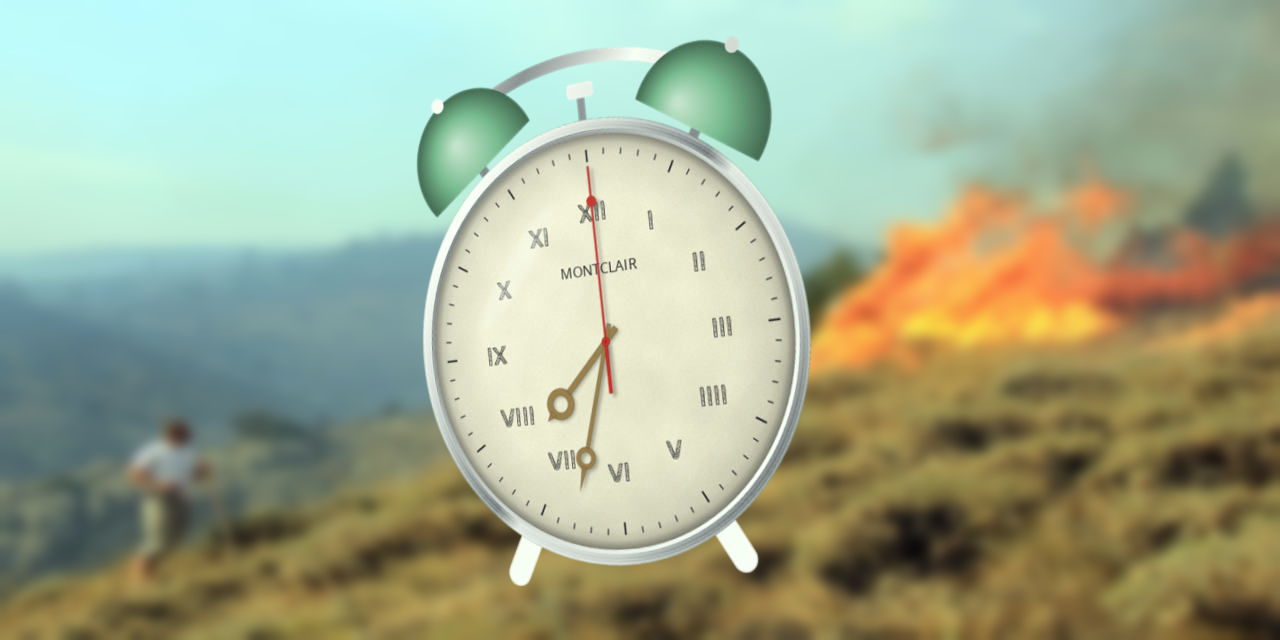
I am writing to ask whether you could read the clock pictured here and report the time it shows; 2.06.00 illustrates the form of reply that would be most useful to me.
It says 7.33.00
